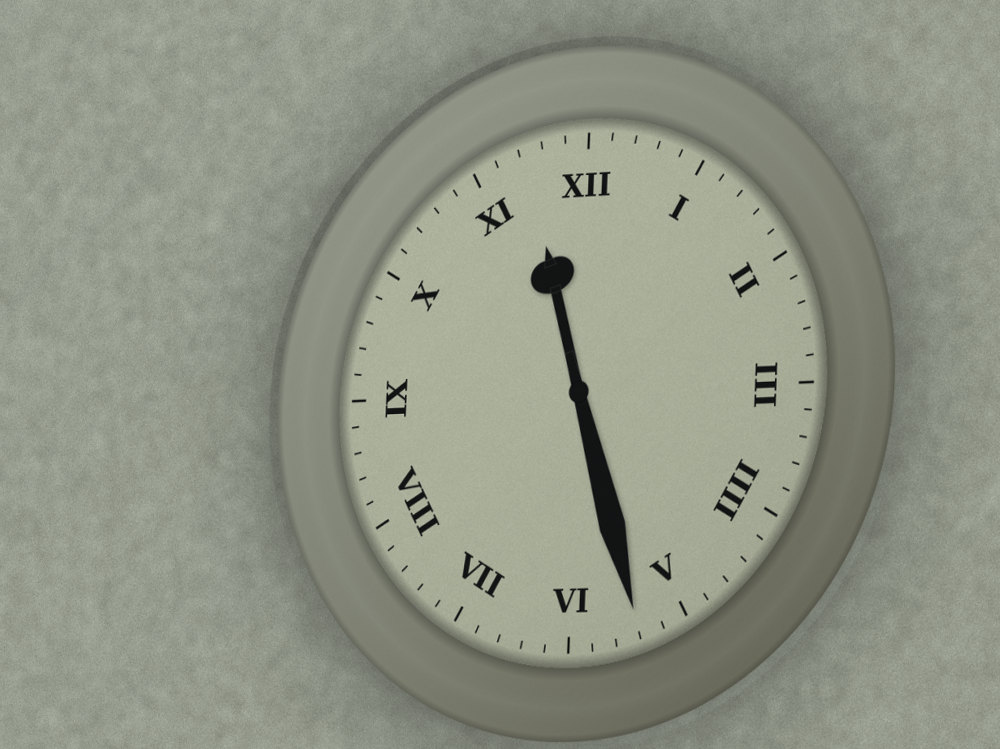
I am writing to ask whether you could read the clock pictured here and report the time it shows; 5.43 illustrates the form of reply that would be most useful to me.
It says 11.27
